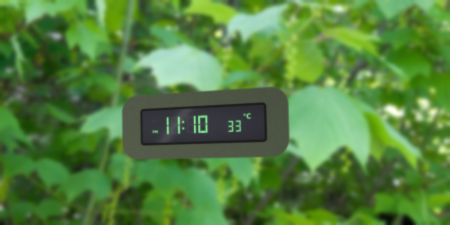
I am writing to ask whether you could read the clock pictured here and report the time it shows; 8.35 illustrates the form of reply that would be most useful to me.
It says 11.10
